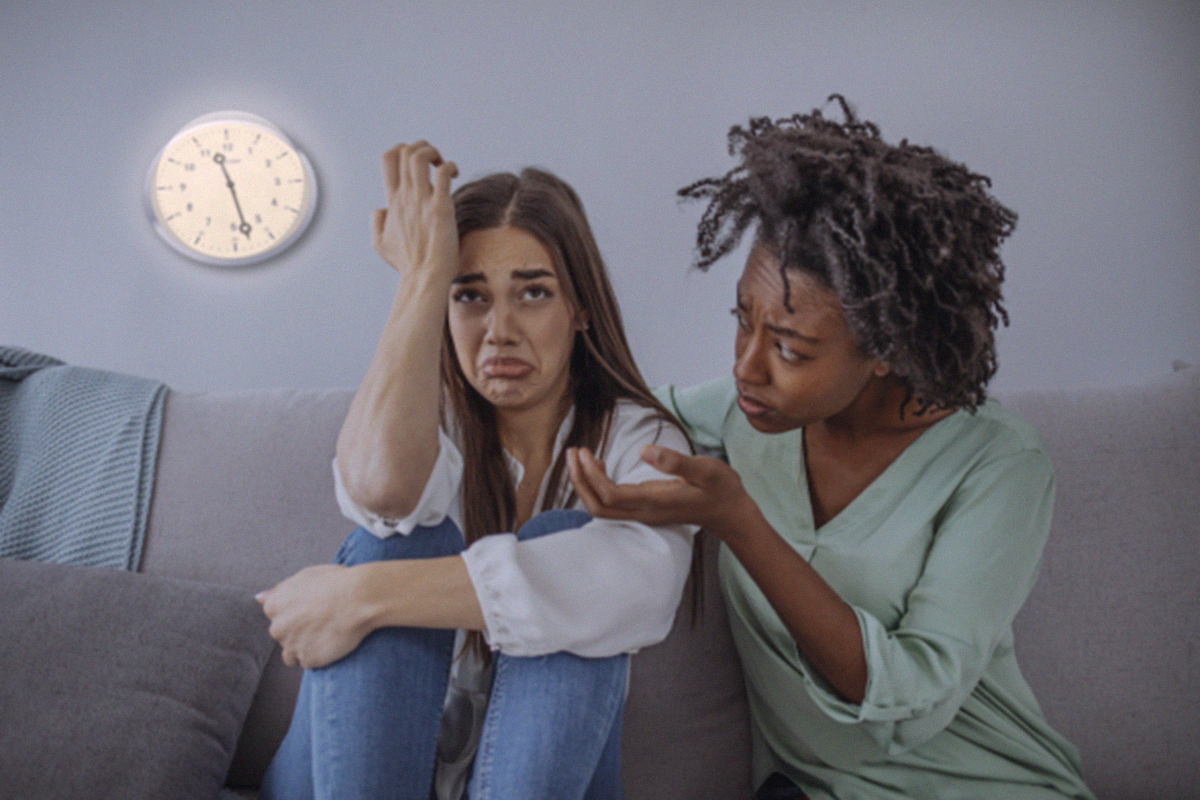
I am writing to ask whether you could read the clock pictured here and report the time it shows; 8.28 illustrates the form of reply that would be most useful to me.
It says 11.28
